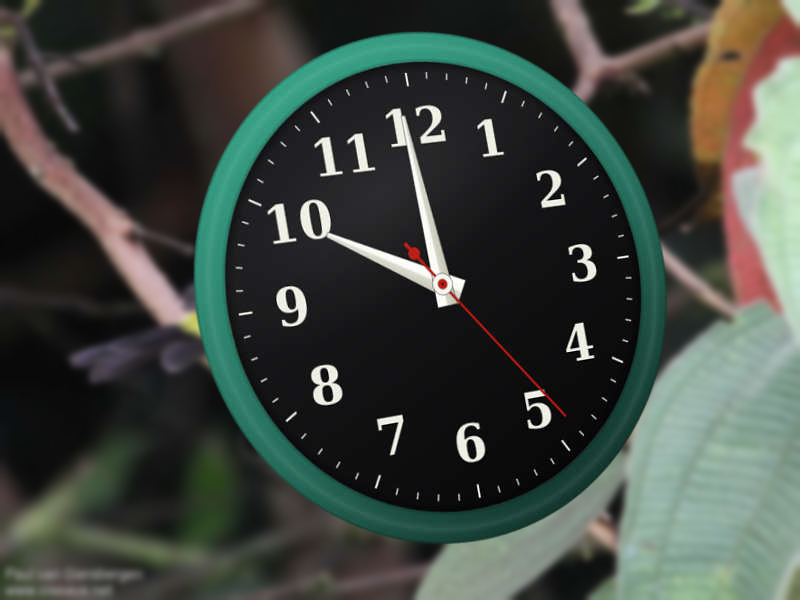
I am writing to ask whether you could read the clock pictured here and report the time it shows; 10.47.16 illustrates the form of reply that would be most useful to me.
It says 9.59.24
